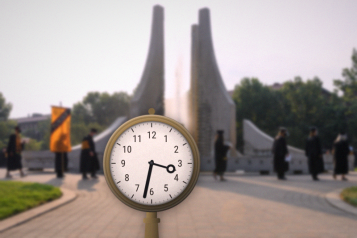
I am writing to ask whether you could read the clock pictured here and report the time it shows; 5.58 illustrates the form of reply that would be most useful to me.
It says 3.32
